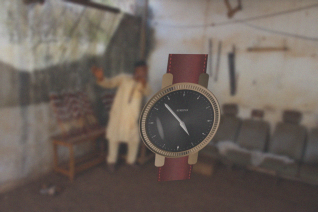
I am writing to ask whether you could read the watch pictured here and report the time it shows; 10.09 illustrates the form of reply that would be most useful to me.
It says 4.53
